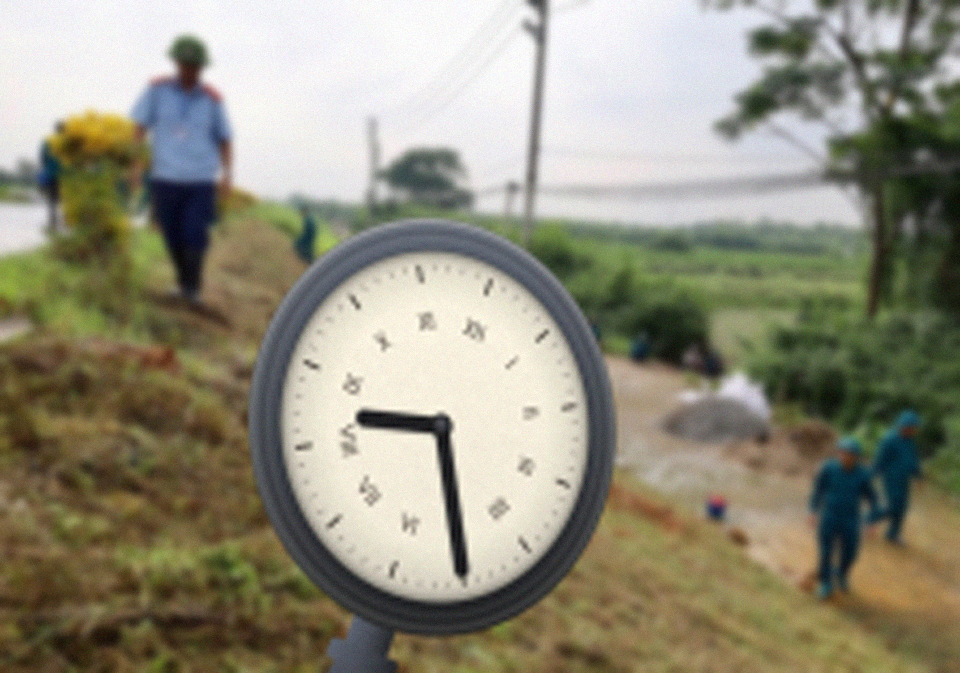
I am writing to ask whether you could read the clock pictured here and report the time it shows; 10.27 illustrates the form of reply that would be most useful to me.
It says 8.25
